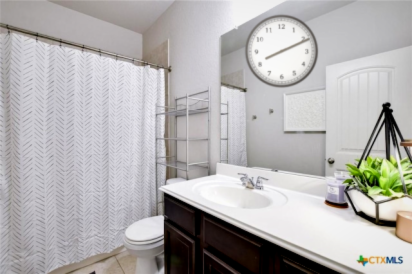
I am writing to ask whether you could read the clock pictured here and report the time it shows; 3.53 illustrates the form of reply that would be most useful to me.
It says 8.11
